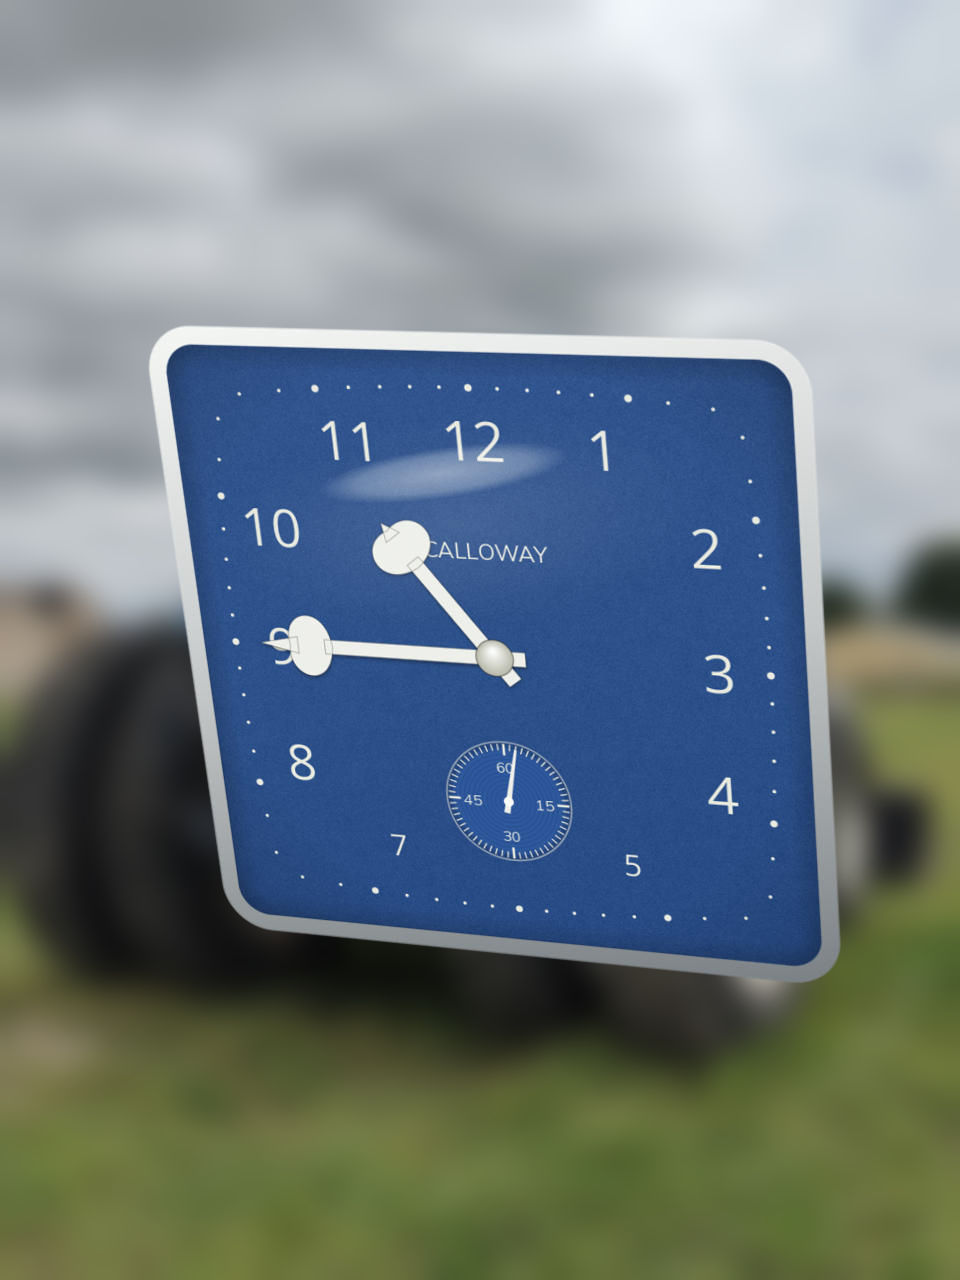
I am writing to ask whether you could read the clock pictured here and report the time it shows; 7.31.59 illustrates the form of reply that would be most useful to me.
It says 10.45.02
